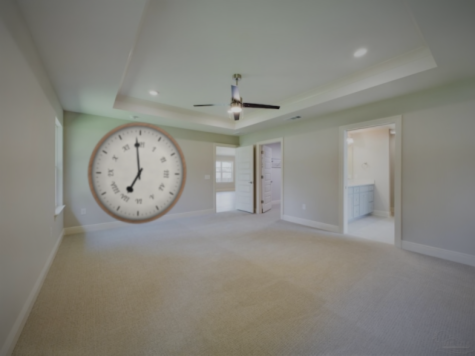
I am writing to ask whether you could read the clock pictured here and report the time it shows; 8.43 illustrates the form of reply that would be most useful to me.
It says 6.59
